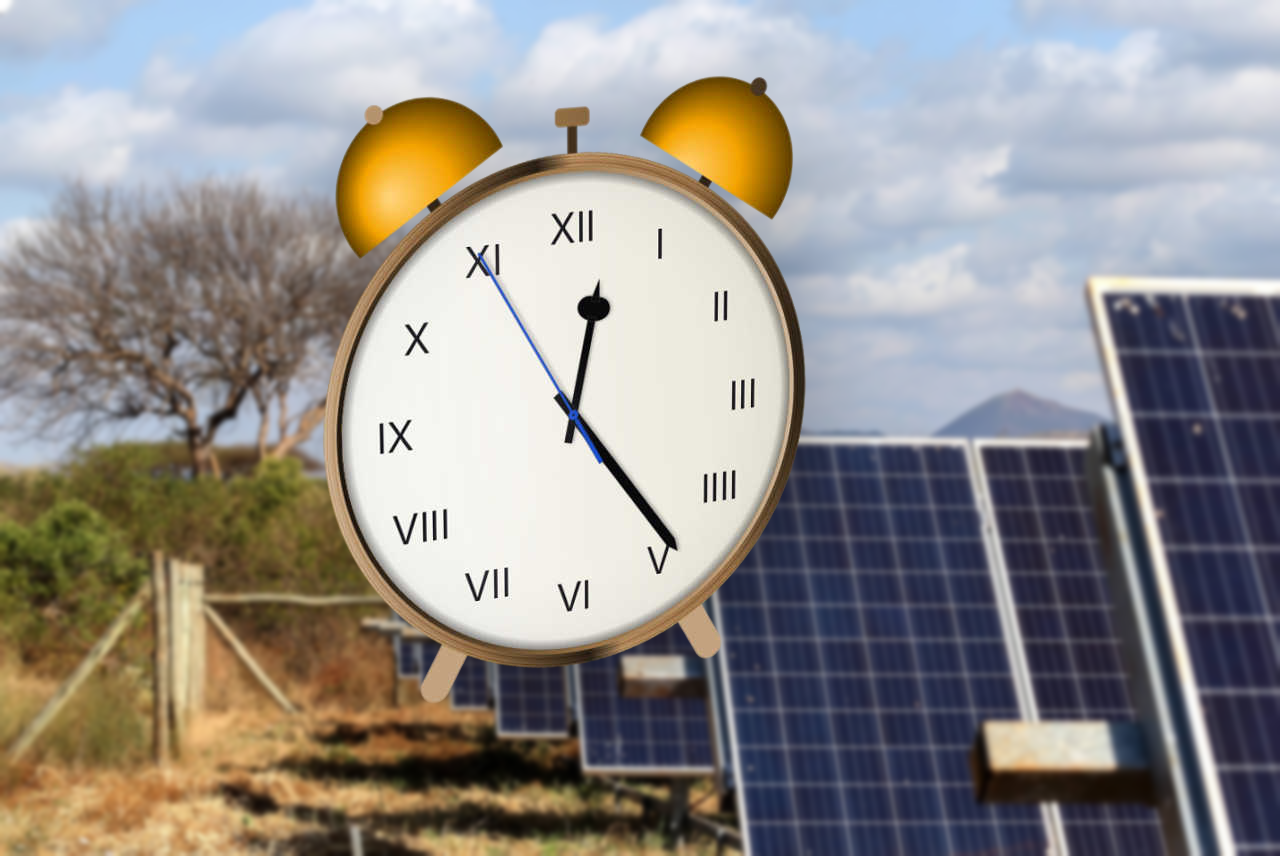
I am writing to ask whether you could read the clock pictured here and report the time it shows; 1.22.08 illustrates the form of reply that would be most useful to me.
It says 12.23.55
